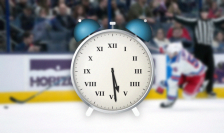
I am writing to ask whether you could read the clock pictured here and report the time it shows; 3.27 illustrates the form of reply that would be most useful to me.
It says 5.29
